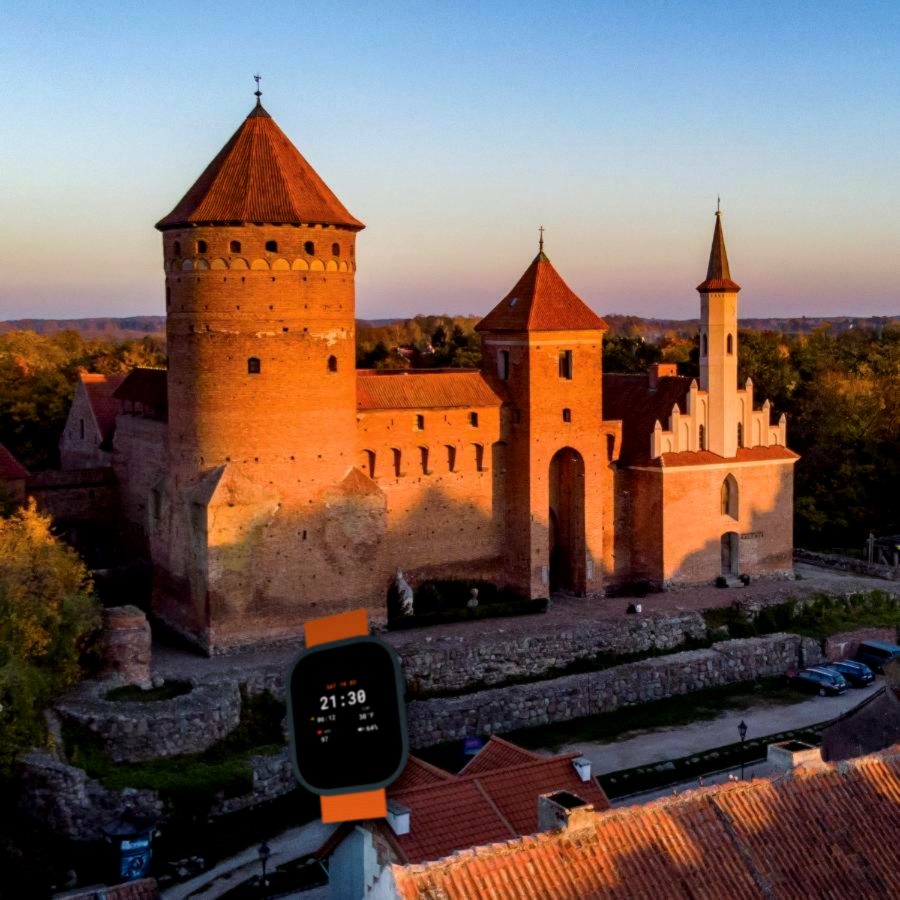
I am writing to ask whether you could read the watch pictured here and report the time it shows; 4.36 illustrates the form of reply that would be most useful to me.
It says 21.30
